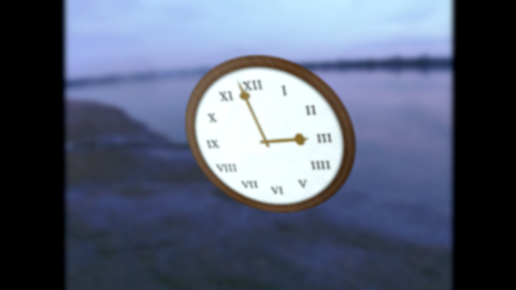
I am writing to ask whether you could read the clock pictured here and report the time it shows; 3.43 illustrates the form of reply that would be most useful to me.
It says 2.58
